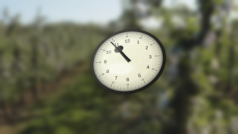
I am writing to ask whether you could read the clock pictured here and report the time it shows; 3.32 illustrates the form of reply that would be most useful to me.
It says 10.54
